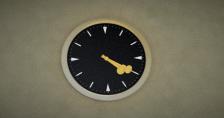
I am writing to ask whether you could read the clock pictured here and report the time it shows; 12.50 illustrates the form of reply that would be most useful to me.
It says 4.20
